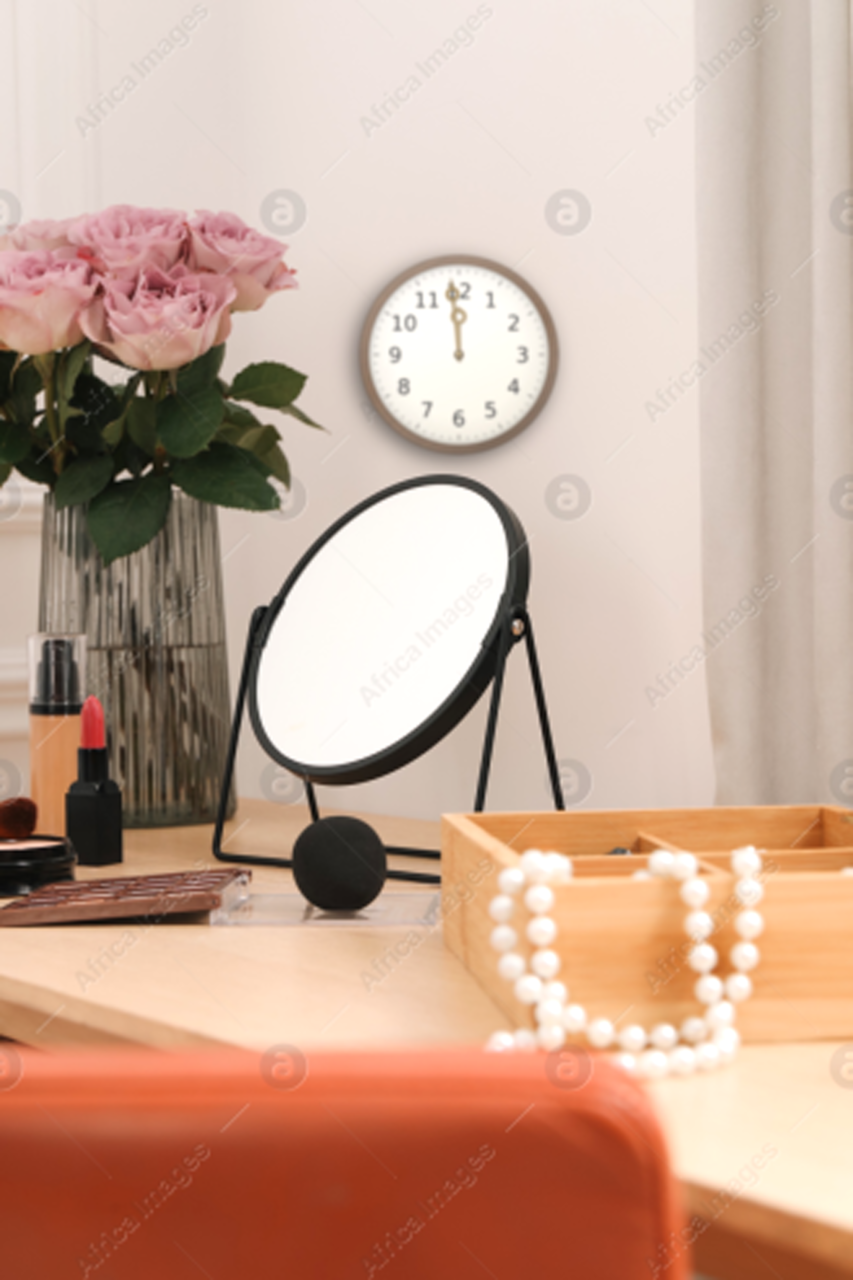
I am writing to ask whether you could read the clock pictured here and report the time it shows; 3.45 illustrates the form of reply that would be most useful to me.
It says 11.59
